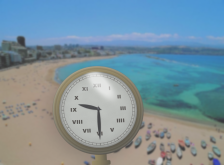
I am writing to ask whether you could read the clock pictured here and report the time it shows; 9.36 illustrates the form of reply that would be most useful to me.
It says 9.30
